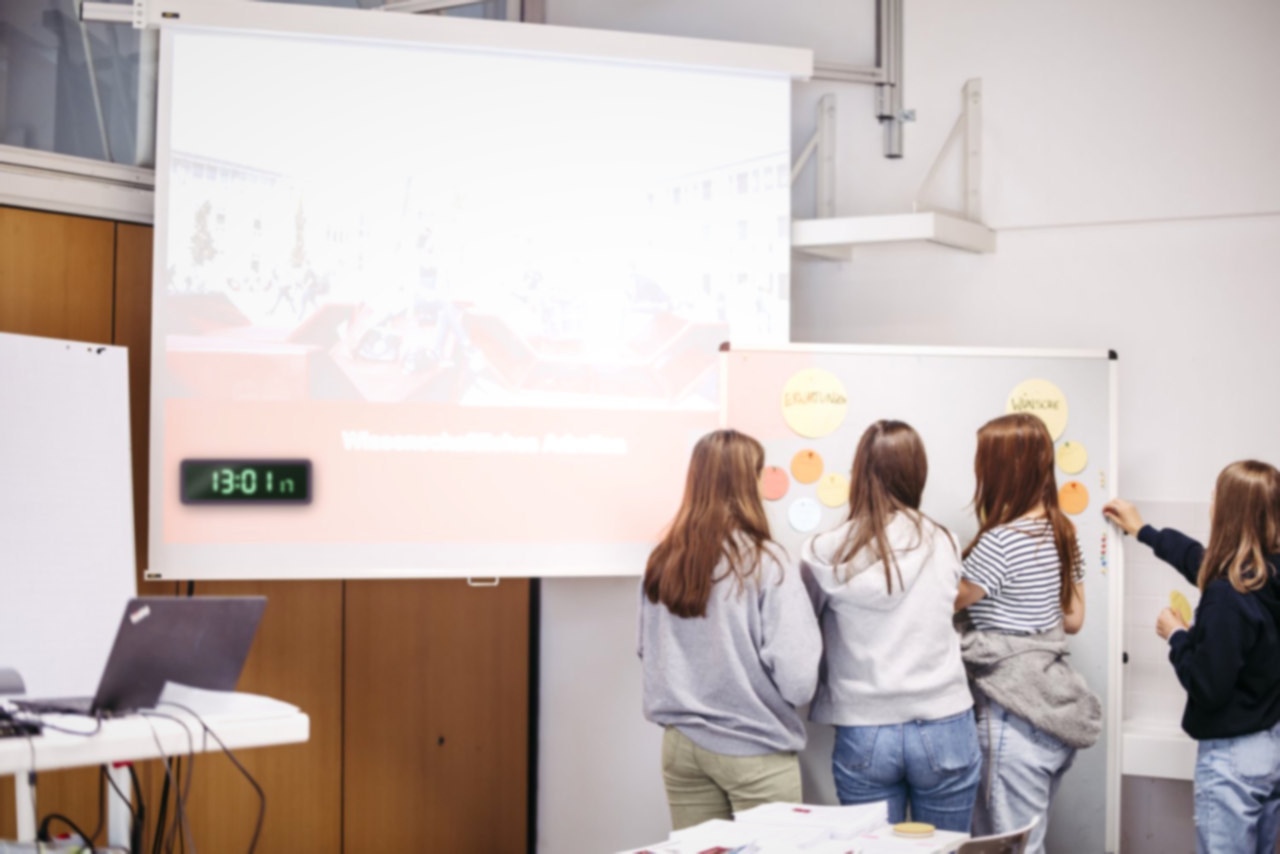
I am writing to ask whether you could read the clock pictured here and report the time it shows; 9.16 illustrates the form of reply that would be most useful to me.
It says 13.01
